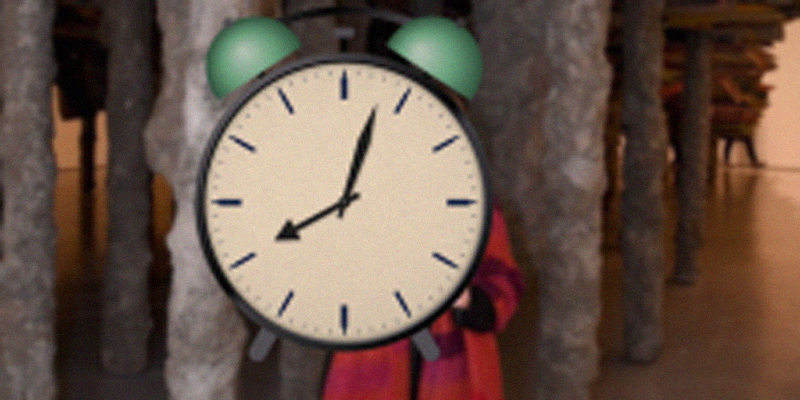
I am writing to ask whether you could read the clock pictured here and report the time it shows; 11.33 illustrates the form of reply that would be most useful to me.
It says 8.03
